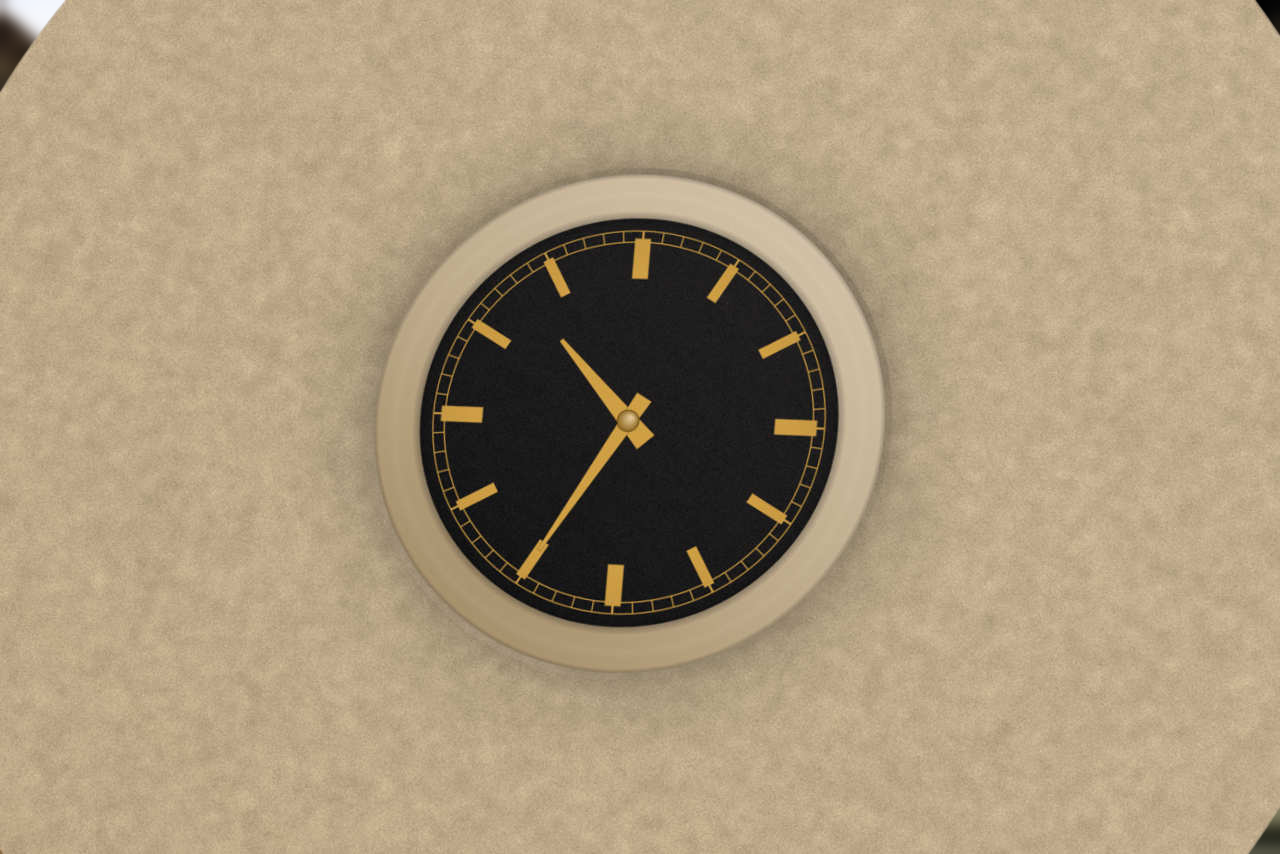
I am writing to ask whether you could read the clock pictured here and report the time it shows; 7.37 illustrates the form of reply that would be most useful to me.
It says 10.35
